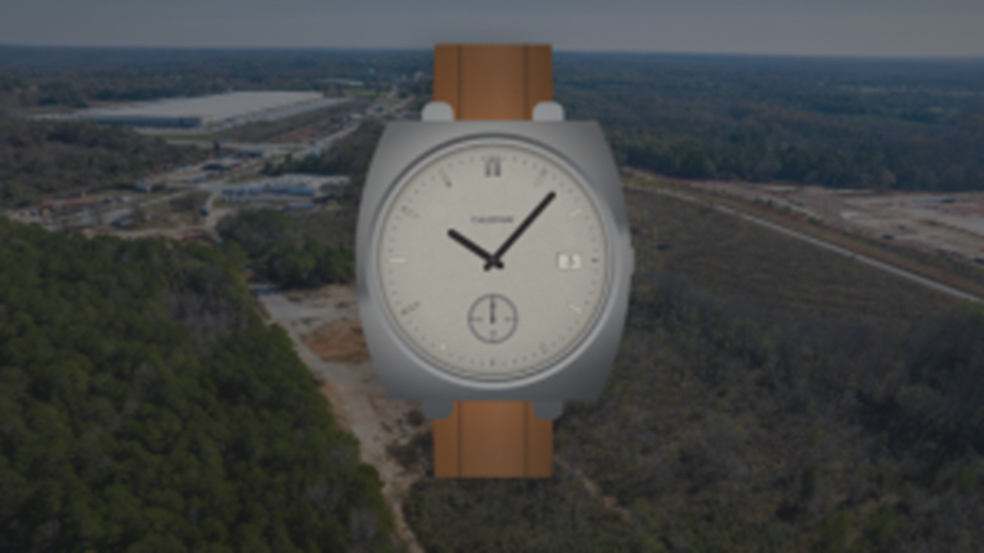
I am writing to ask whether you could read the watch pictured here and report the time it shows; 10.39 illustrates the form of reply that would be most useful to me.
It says 10.07
